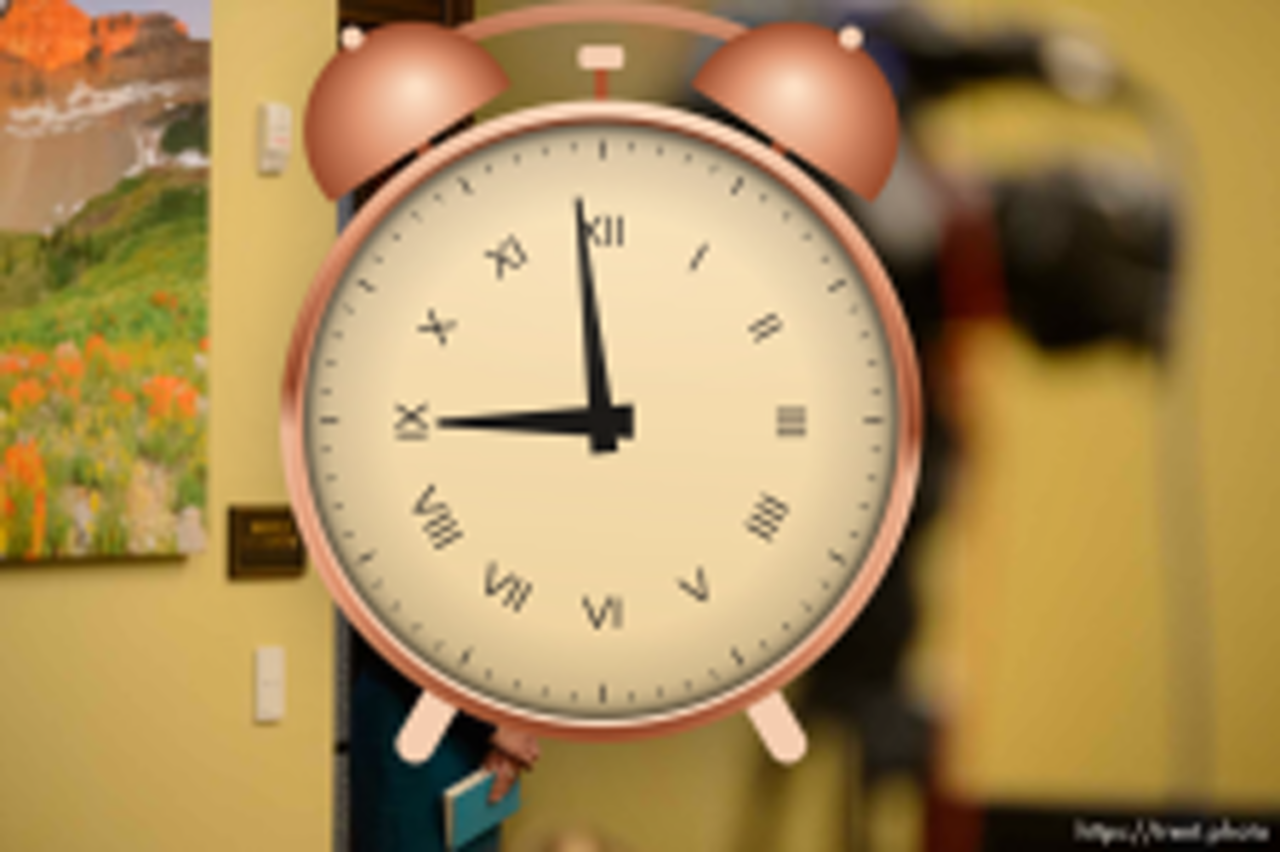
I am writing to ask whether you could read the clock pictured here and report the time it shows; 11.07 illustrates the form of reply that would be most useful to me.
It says 8.59
